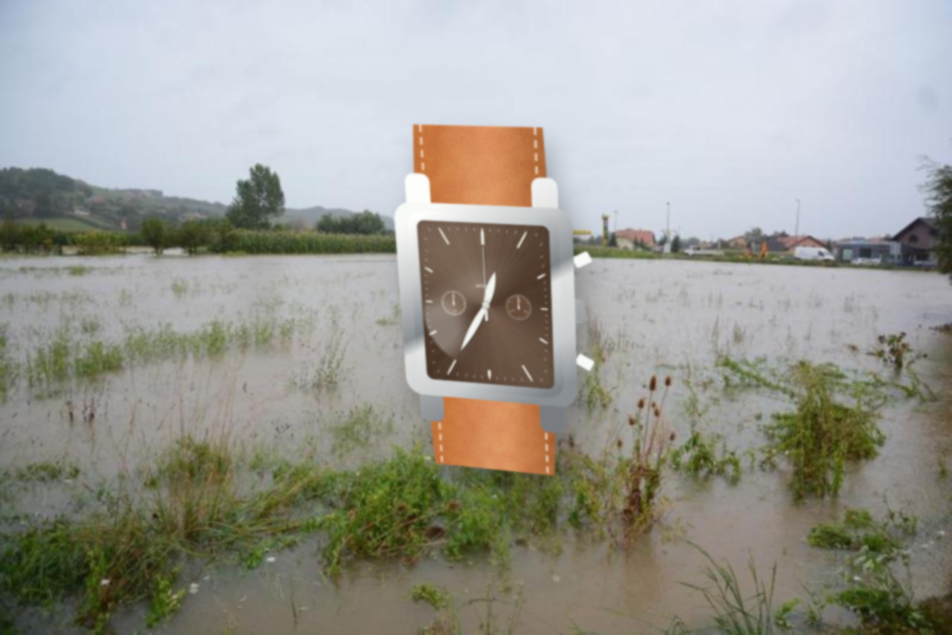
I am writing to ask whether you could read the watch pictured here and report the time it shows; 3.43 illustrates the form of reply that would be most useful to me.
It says 12.35
